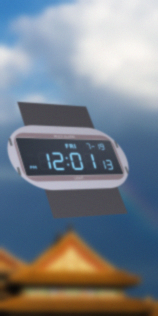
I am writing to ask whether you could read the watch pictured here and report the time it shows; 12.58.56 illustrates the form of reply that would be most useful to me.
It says 12.01.13
